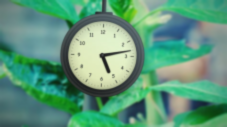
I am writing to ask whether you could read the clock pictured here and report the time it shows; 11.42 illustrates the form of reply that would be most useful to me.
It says 5.13
